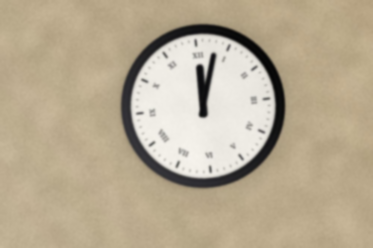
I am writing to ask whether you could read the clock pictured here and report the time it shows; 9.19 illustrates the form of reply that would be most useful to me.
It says 12.03
